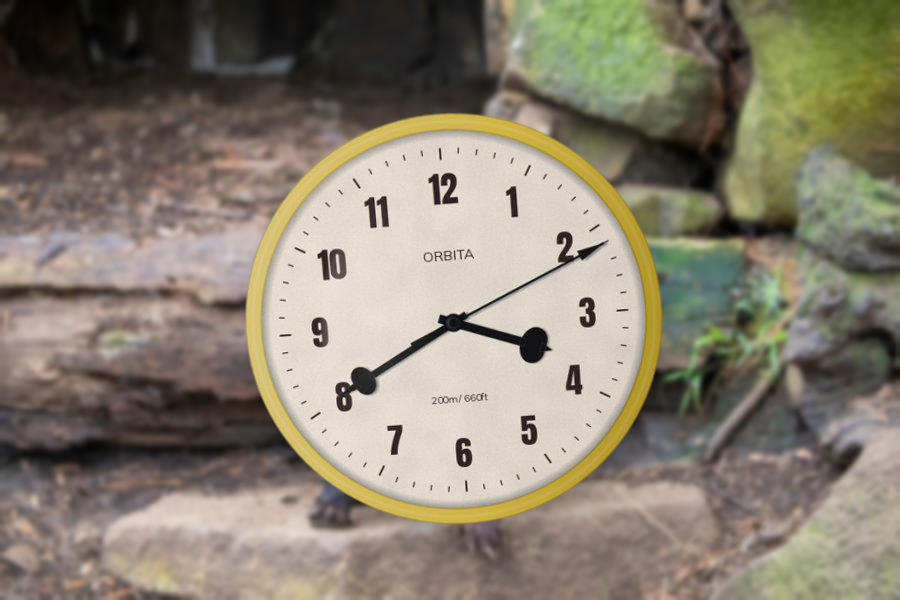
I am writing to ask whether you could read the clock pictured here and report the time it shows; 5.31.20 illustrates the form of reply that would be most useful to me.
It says 3.40.11
